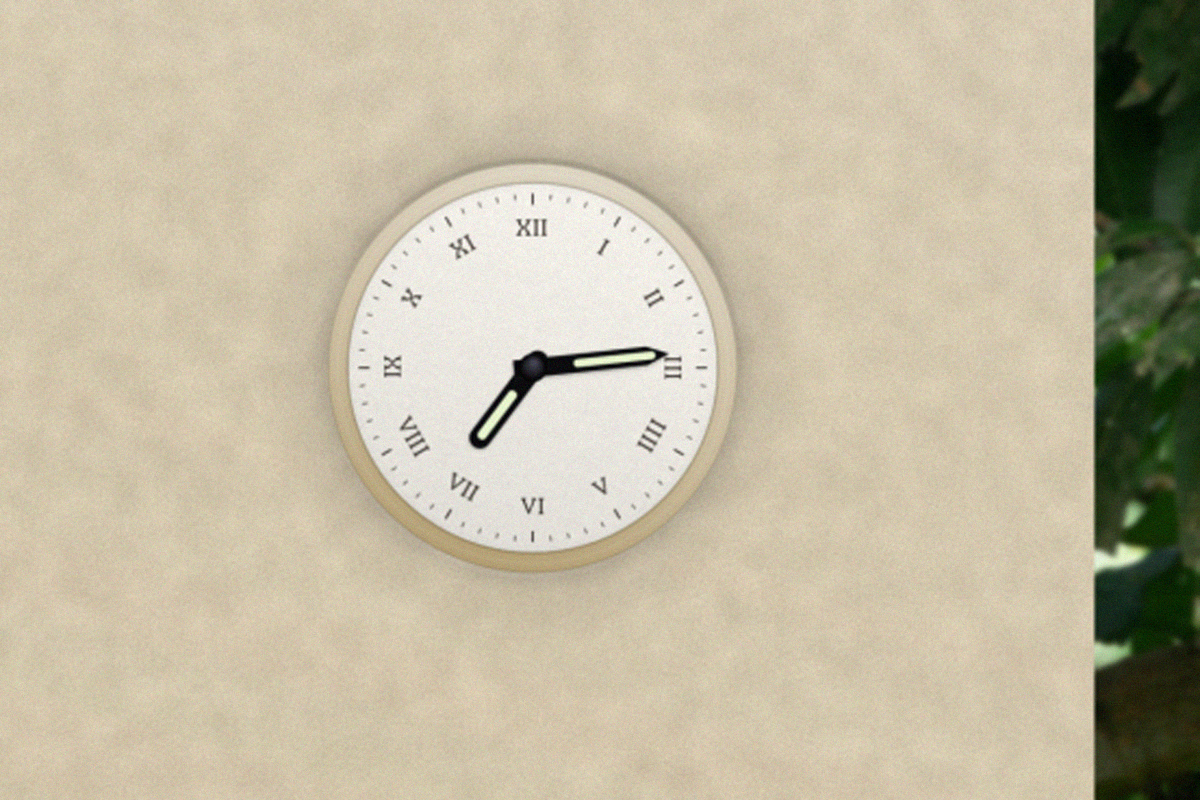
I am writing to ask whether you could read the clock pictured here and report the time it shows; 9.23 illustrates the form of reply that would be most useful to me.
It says 7.14
